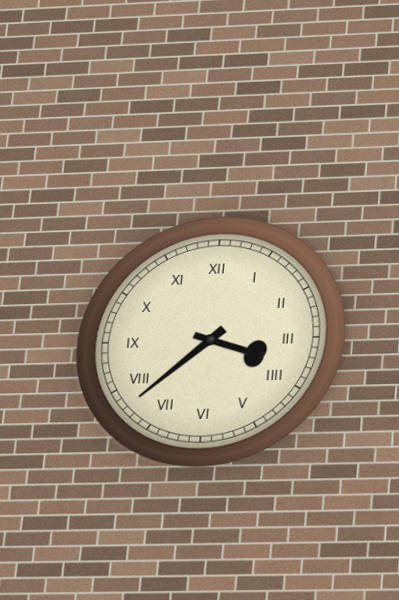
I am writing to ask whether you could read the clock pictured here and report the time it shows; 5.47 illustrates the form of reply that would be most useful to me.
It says 3.38
